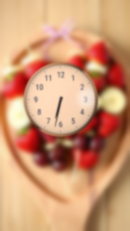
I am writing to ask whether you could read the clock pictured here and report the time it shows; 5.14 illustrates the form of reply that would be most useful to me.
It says 6.32
